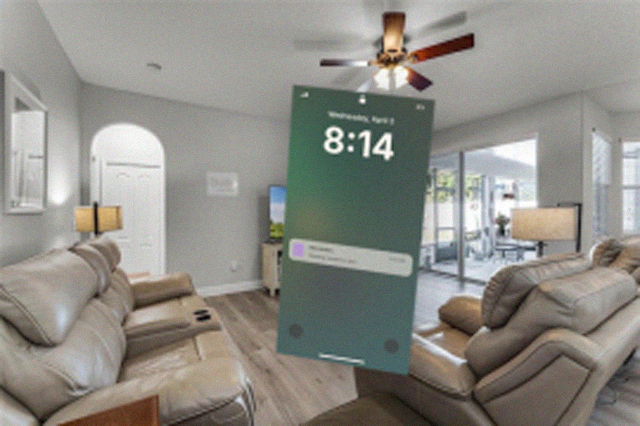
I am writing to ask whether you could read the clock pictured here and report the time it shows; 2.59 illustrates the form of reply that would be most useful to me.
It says 8.14
